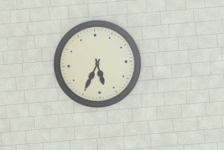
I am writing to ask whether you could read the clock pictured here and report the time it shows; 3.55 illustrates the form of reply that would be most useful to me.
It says 5.35
